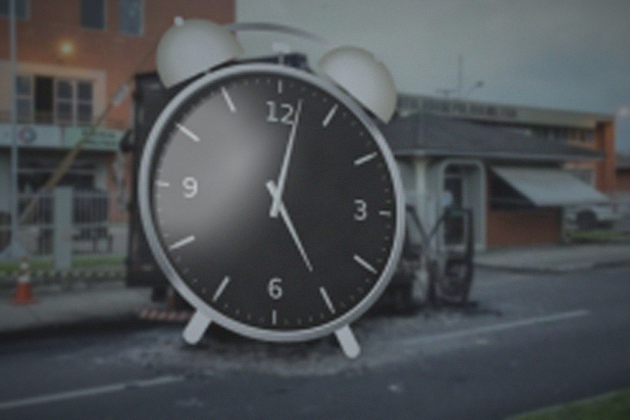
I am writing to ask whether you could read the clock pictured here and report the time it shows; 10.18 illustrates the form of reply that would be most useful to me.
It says 5.02
